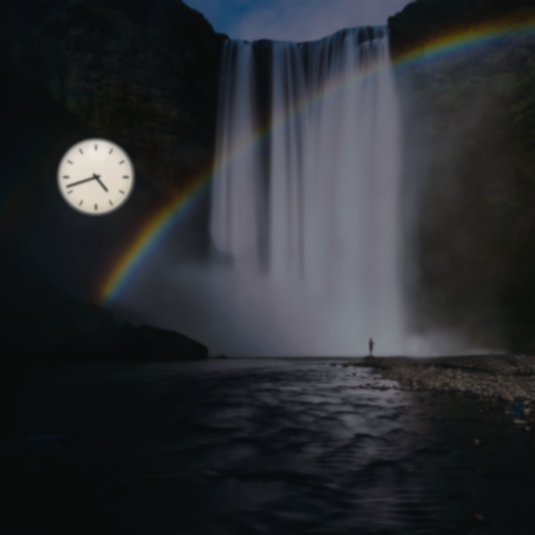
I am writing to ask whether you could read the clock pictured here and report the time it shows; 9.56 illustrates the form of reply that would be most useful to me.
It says 4.42
